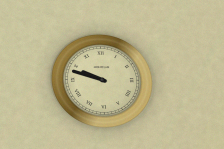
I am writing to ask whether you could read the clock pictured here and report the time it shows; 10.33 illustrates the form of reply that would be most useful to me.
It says 9.48
